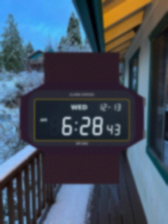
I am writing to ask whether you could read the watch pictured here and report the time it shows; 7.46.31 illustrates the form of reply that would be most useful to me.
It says 6.28.43
